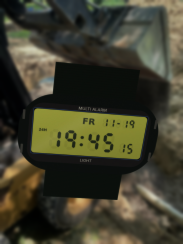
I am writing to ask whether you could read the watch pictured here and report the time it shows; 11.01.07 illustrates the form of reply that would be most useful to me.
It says 19.45.15
